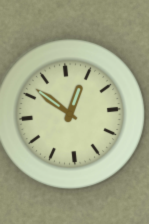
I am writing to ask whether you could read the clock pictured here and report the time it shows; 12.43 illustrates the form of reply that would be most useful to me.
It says 12.52
